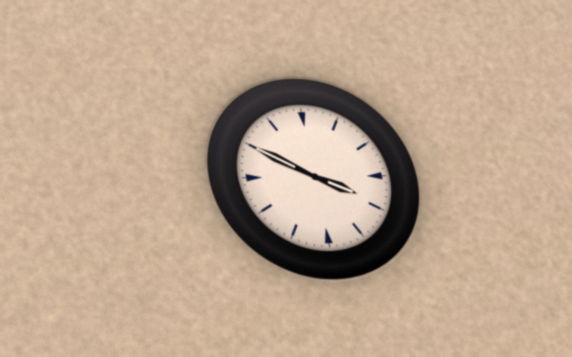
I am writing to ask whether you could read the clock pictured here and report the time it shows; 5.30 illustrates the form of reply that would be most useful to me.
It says 3.50
